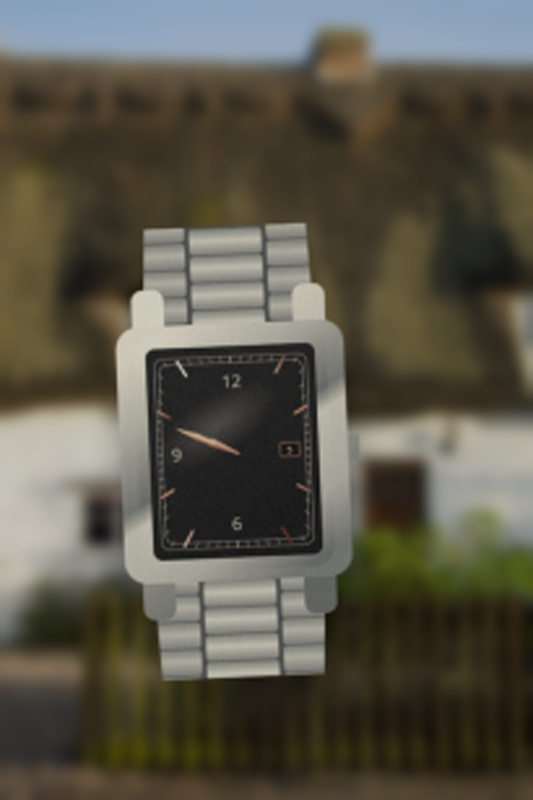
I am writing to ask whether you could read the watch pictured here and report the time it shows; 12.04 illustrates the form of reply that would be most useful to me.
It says 9.49
